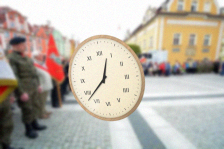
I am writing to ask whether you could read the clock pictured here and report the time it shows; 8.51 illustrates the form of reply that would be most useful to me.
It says 12.38
